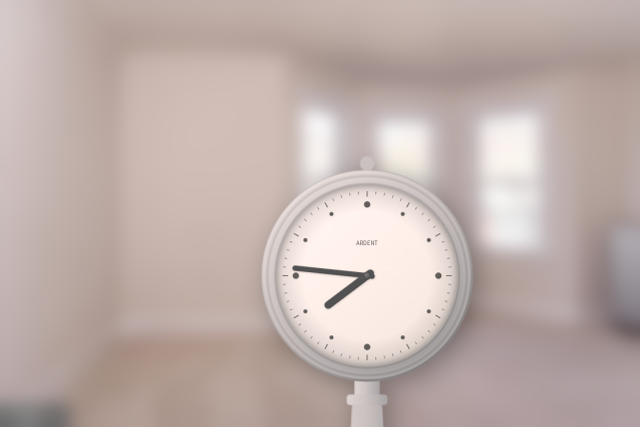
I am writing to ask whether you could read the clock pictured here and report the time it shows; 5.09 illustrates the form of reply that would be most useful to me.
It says 7.46
